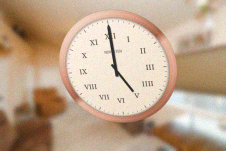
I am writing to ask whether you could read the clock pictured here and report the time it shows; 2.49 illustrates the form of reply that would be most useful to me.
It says 5.00
